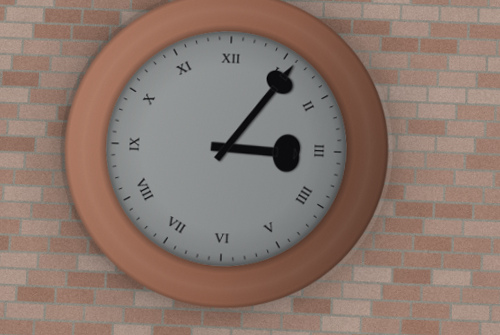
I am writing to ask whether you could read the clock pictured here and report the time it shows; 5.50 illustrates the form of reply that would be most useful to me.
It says 3.06
